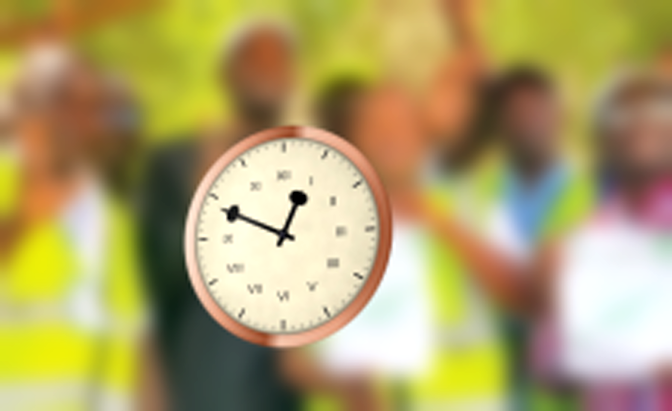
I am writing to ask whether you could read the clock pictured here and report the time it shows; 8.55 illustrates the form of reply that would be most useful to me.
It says 12.49
